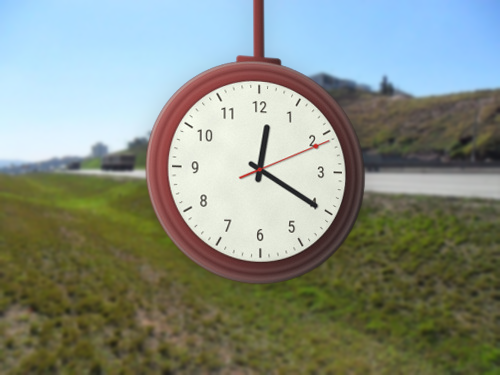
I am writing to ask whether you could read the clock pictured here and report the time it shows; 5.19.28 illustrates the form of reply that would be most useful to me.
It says 12.20.11
